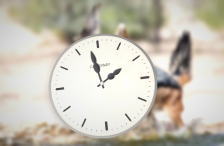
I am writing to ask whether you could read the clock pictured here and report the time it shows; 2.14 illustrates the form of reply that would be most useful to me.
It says 1.58
